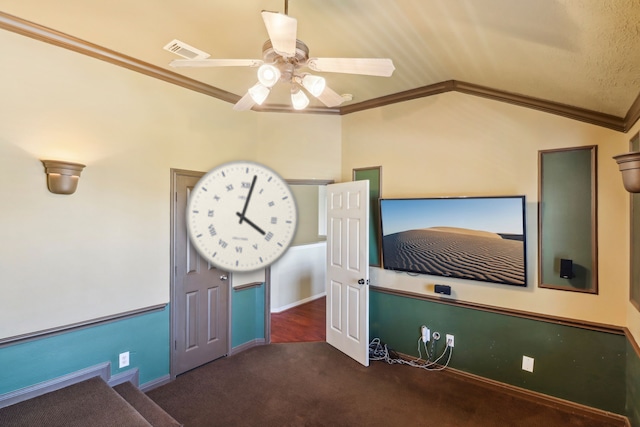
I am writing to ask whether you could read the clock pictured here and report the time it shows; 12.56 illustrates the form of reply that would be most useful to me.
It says 4.02
